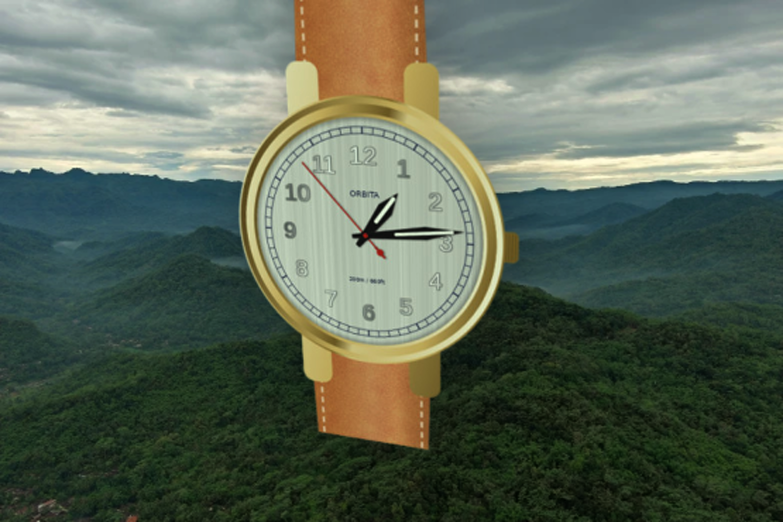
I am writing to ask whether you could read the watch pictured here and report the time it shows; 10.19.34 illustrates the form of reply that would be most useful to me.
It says 1.13.53
